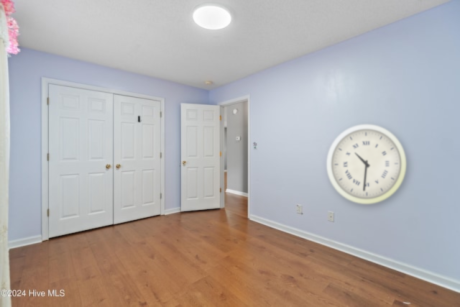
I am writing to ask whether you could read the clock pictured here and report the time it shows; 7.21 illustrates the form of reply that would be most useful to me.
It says 10.31
